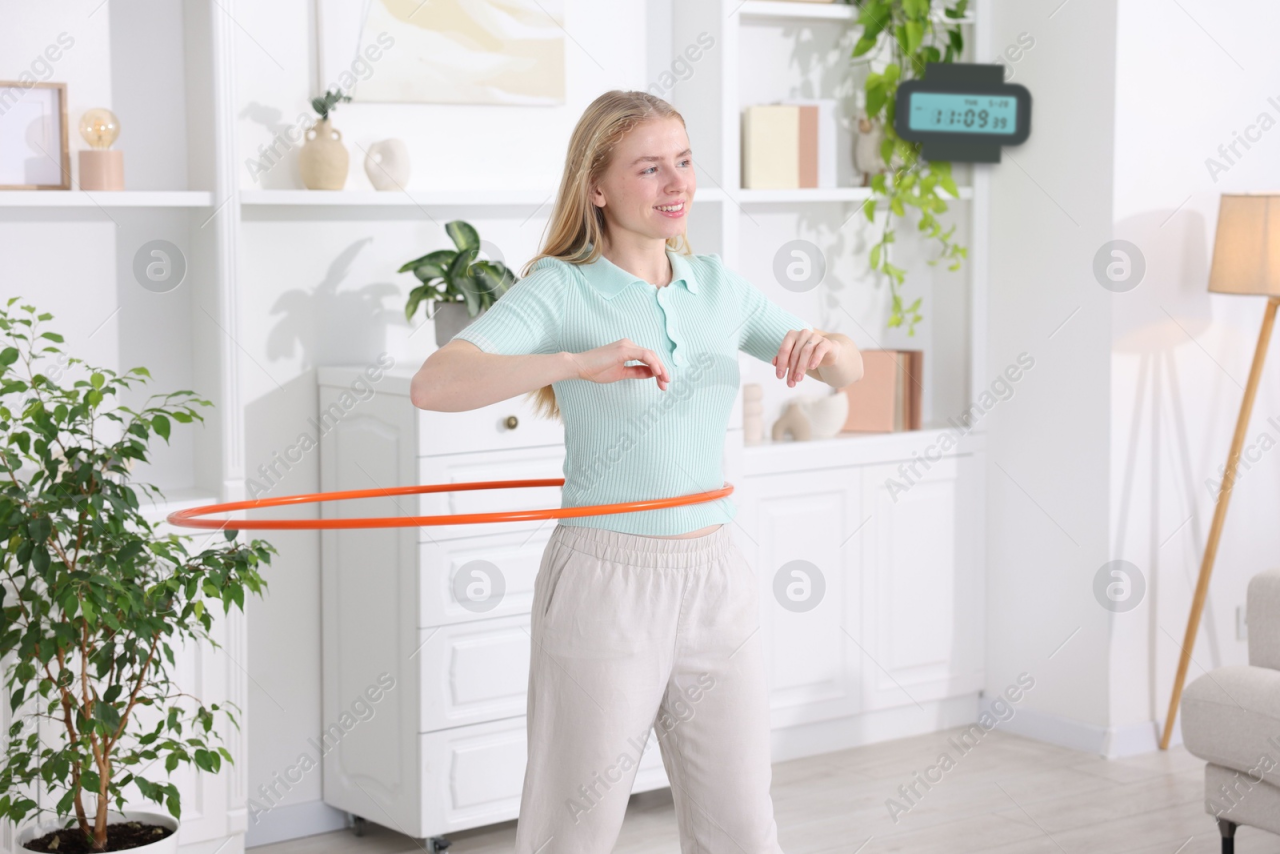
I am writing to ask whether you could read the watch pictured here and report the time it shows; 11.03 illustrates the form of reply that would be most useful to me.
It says 11.09
